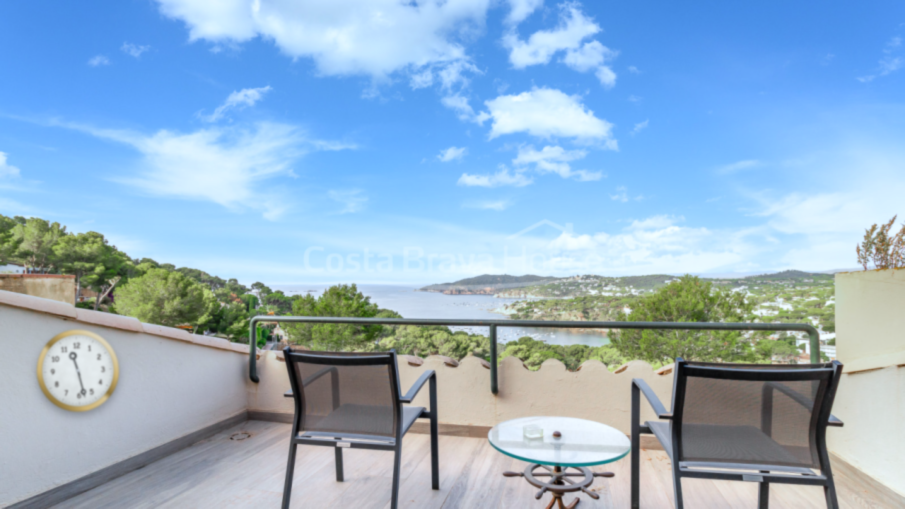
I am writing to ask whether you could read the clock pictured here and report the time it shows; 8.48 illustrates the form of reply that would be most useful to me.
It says 11.28
